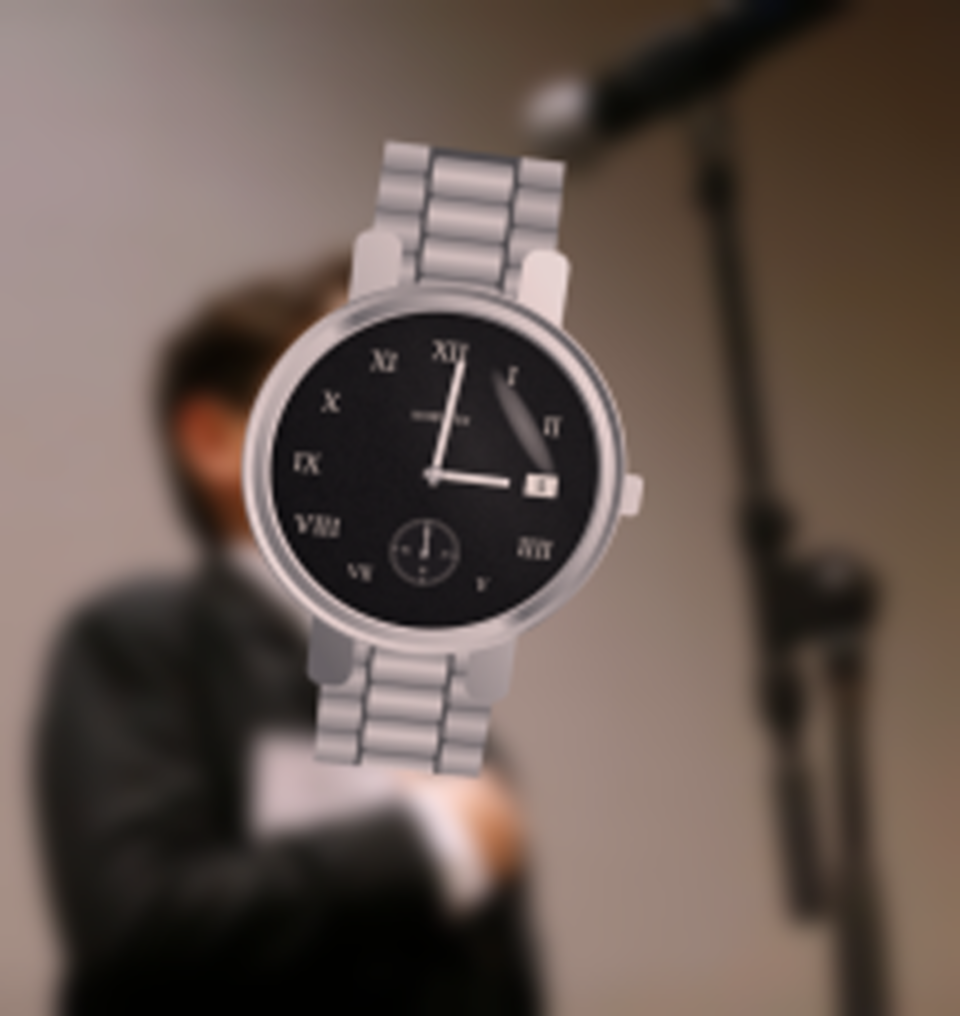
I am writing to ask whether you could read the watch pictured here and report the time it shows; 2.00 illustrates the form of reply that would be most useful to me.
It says 3.01
